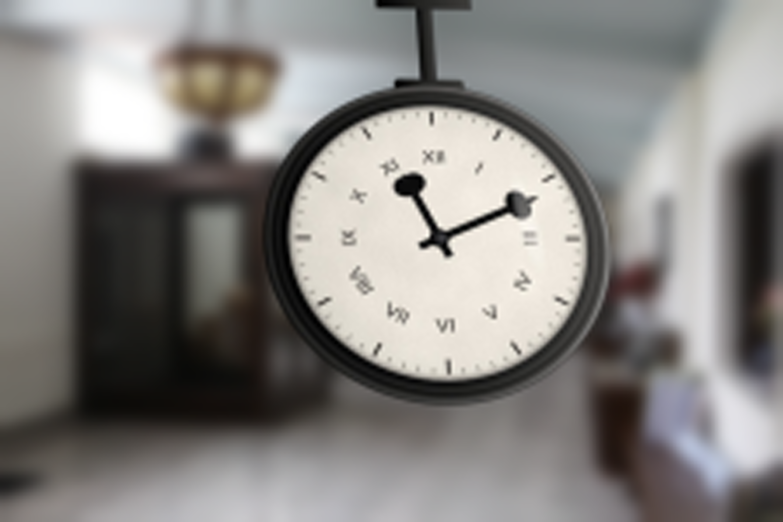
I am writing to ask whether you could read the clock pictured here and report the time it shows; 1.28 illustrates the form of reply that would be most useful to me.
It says 11.11
